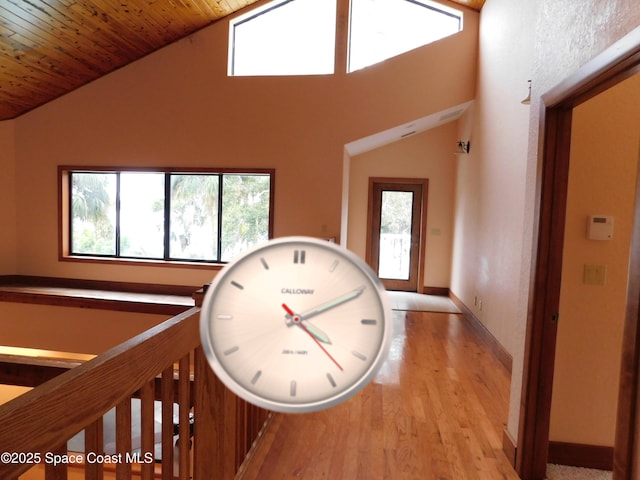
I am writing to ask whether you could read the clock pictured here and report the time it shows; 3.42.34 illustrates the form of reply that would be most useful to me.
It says 4.10.23
